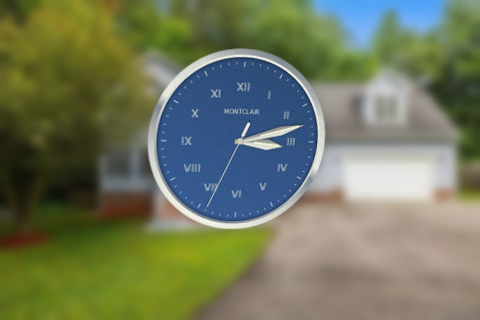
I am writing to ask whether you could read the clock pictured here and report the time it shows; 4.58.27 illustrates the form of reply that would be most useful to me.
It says 3.12.34
